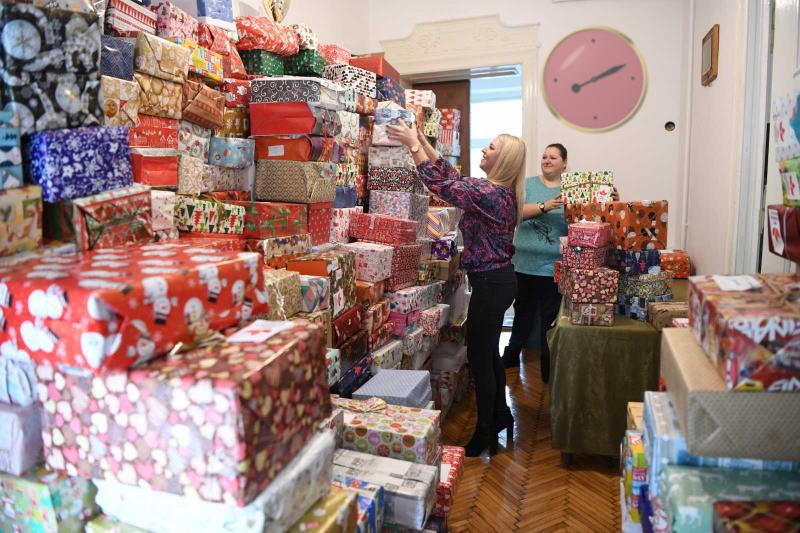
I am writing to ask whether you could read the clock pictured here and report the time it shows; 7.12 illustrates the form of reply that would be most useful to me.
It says 8.11
